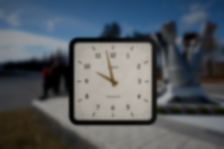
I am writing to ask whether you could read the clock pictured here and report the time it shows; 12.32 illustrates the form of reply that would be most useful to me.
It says 9.58
